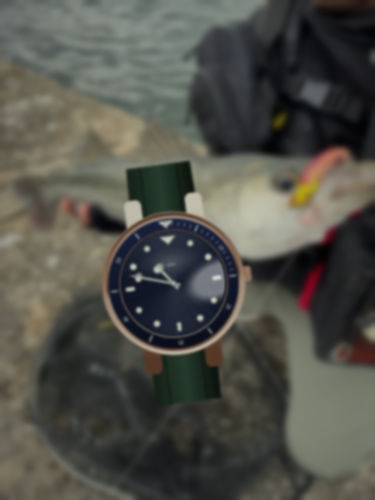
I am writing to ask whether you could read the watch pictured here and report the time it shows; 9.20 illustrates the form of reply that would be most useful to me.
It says 10.48
